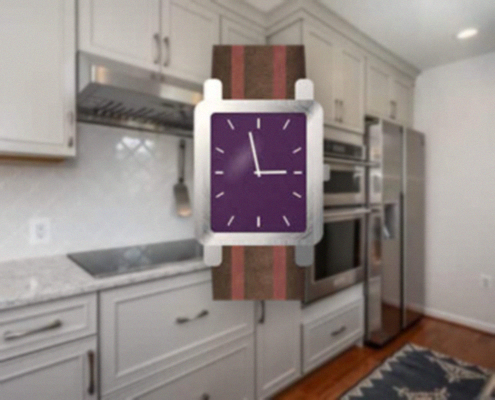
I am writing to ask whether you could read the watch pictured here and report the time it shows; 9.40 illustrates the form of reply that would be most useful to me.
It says 2.58
